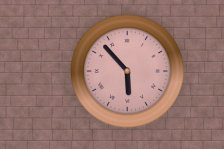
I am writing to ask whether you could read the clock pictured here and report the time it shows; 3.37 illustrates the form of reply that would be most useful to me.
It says 5.53
